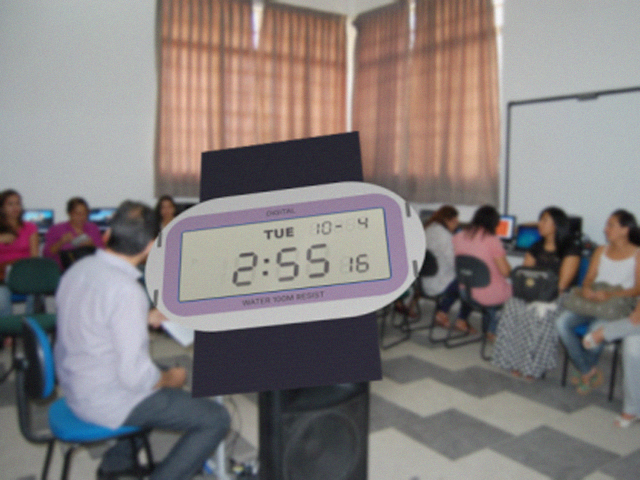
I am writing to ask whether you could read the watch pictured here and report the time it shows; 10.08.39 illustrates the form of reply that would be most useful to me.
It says 2.55.16
